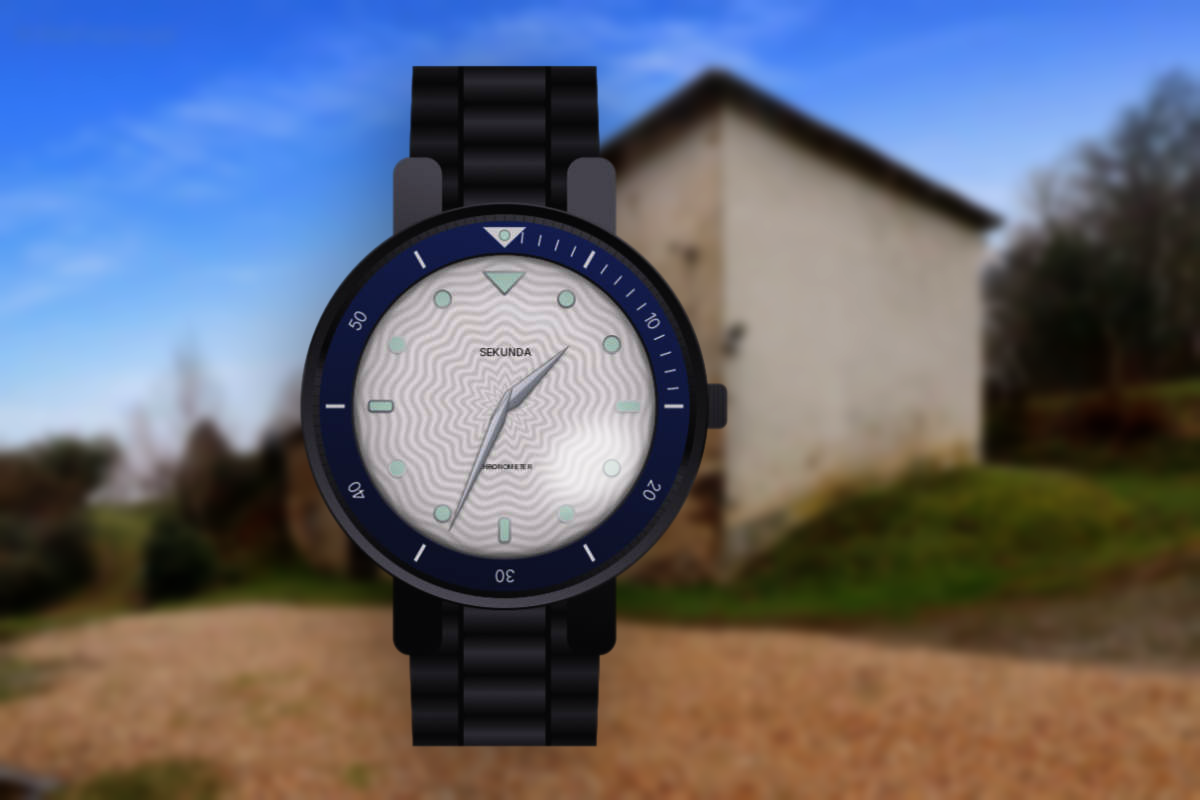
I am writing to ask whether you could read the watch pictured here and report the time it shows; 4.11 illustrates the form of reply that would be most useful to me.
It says 1.34
